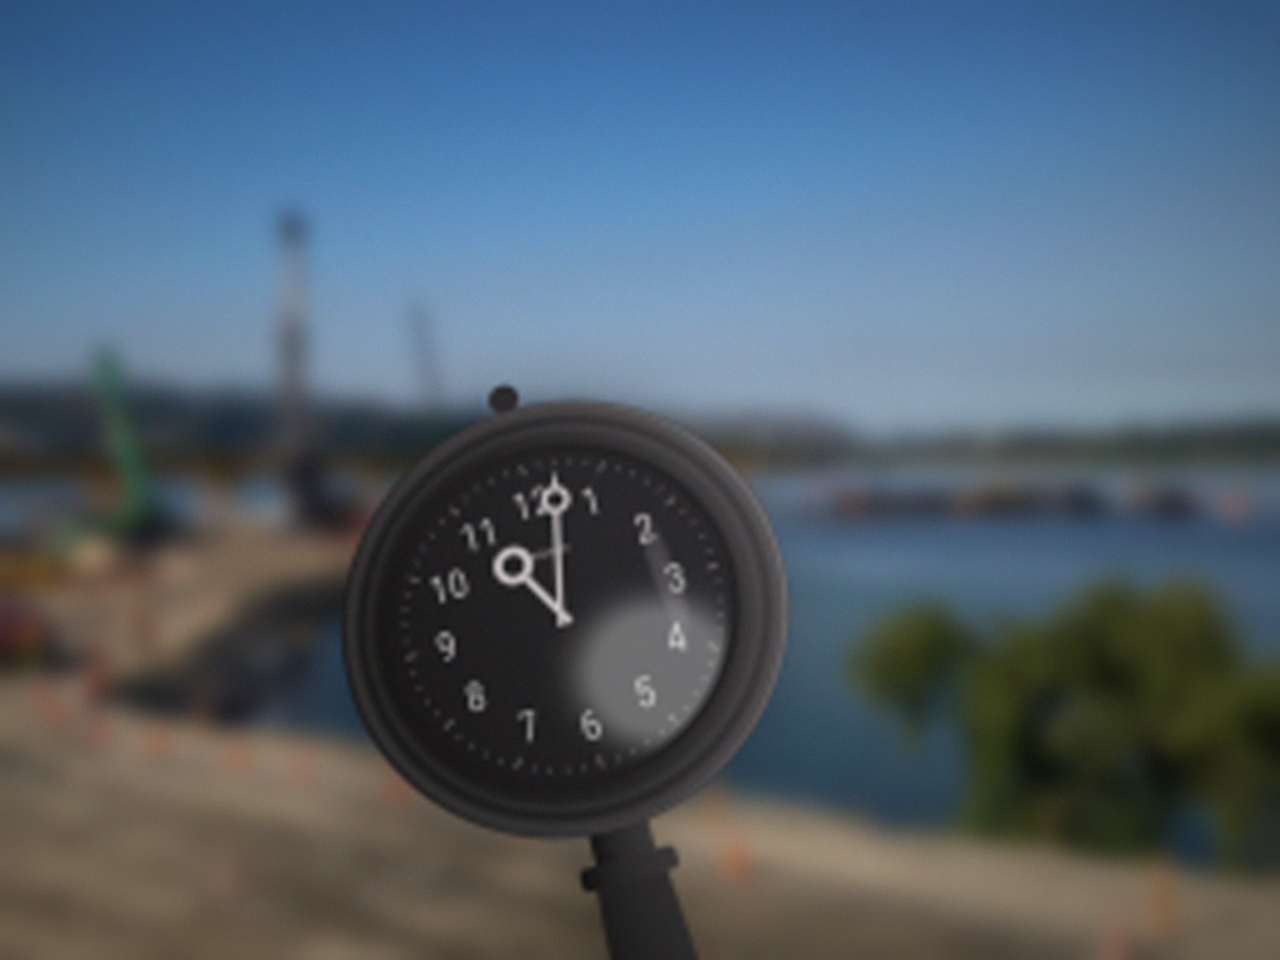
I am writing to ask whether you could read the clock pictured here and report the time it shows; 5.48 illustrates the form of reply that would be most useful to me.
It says 11.02
